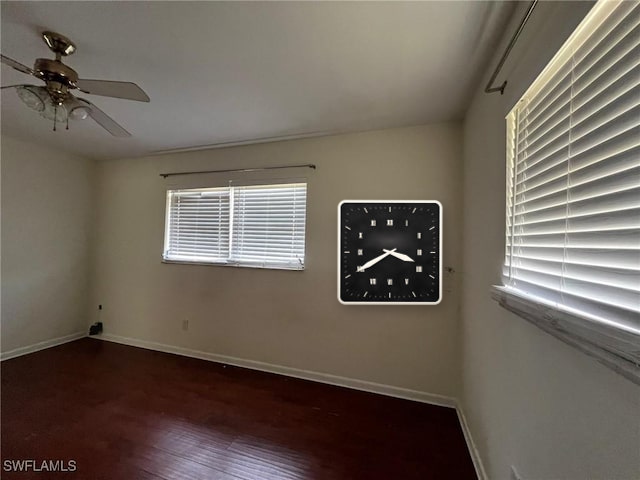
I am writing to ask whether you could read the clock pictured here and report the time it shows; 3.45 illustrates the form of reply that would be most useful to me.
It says 3.40
